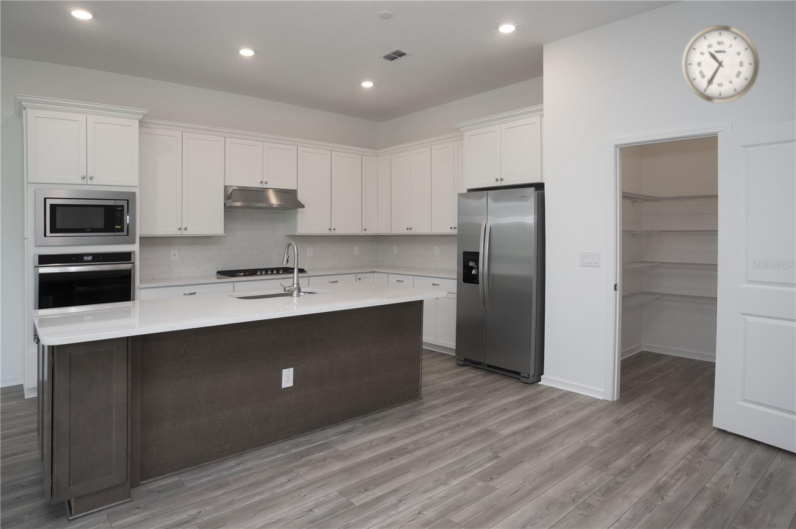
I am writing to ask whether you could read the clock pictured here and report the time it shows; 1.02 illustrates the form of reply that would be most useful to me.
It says 10.35
